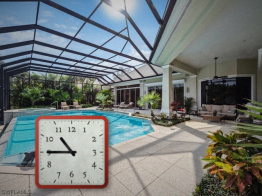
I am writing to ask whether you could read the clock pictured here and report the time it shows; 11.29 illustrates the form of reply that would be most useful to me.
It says 10.45
